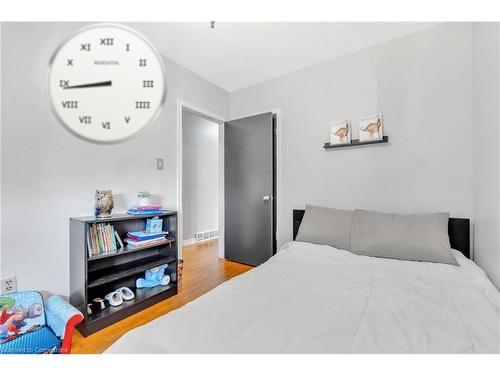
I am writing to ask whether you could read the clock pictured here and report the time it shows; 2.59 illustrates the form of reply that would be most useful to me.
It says 8.44
